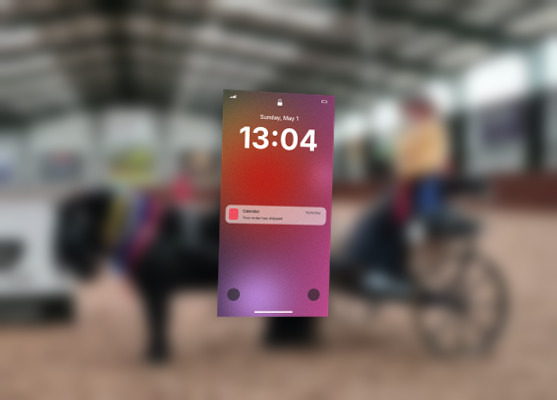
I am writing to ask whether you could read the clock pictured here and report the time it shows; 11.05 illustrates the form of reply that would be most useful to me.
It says 13.04
